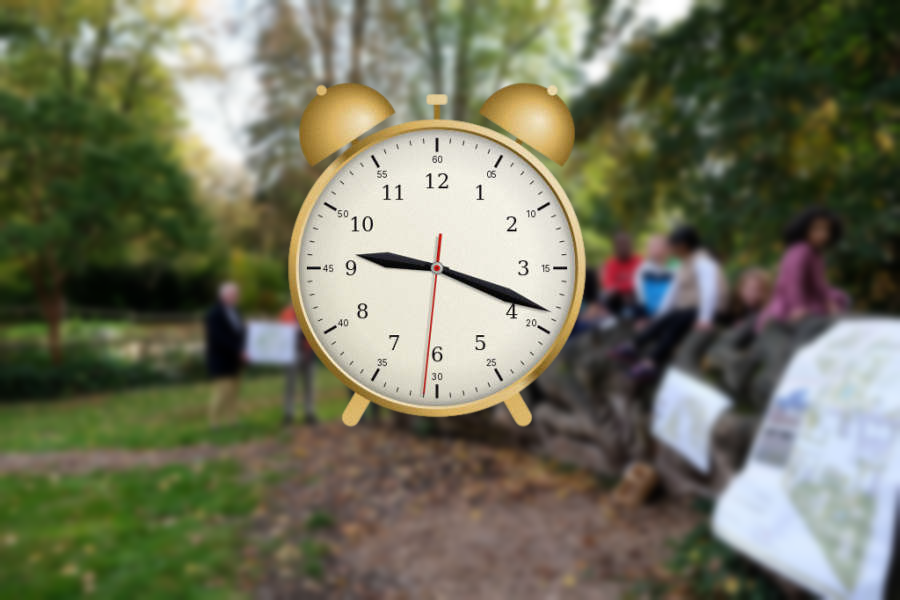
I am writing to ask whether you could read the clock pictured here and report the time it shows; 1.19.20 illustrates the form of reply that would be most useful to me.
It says 9.18.31
